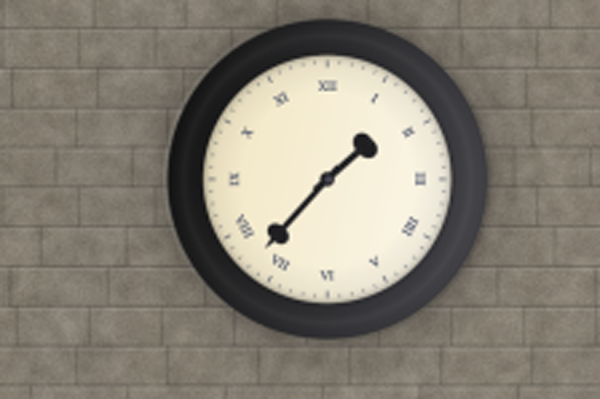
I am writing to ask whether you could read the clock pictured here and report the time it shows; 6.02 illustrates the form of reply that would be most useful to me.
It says 1.37
